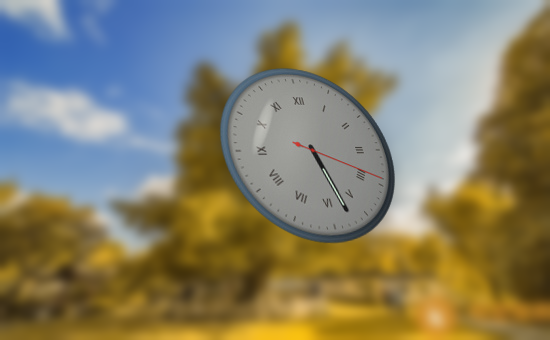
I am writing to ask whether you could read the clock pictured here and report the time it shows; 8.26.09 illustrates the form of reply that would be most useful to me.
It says 5.27.19
